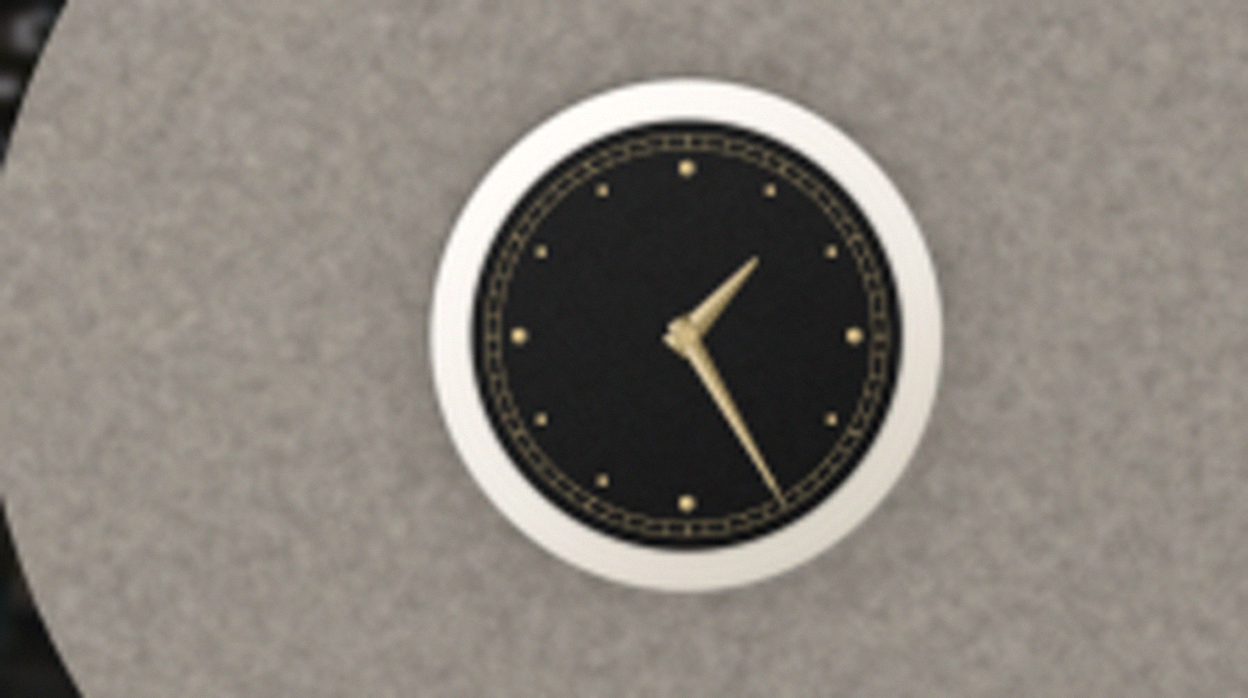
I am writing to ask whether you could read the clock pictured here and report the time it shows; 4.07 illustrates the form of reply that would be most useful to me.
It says 1.25
